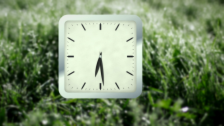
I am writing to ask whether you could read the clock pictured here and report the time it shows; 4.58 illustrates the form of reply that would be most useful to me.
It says 6.29
